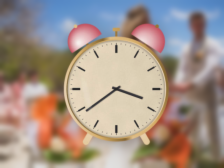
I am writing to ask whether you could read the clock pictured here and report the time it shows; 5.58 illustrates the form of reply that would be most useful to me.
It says 3.39
